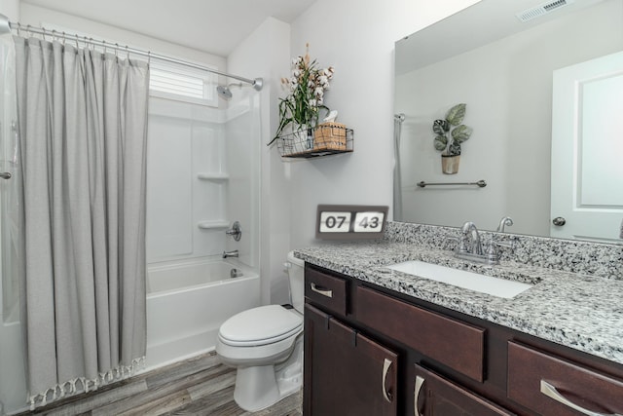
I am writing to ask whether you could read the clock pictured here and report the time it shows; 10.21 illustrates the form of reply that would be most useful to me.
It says 7.43
